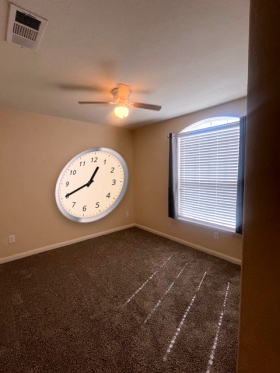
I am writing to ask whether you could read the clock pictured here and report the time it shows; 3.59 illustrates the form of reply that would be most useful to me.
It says 12.40
